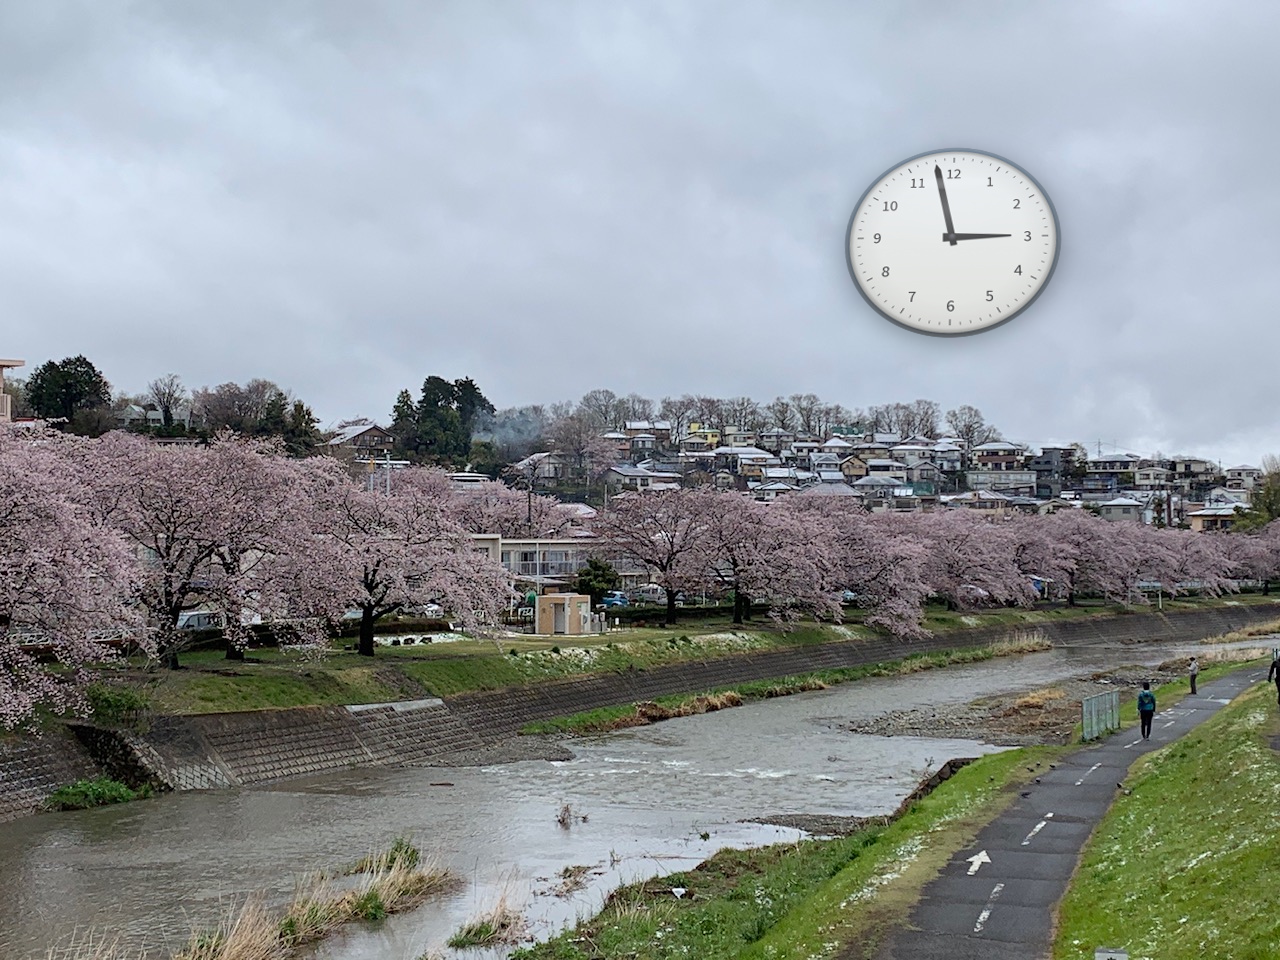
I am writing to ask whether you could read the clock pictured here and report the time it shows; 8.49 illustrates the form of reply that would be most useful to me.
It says 2.58
